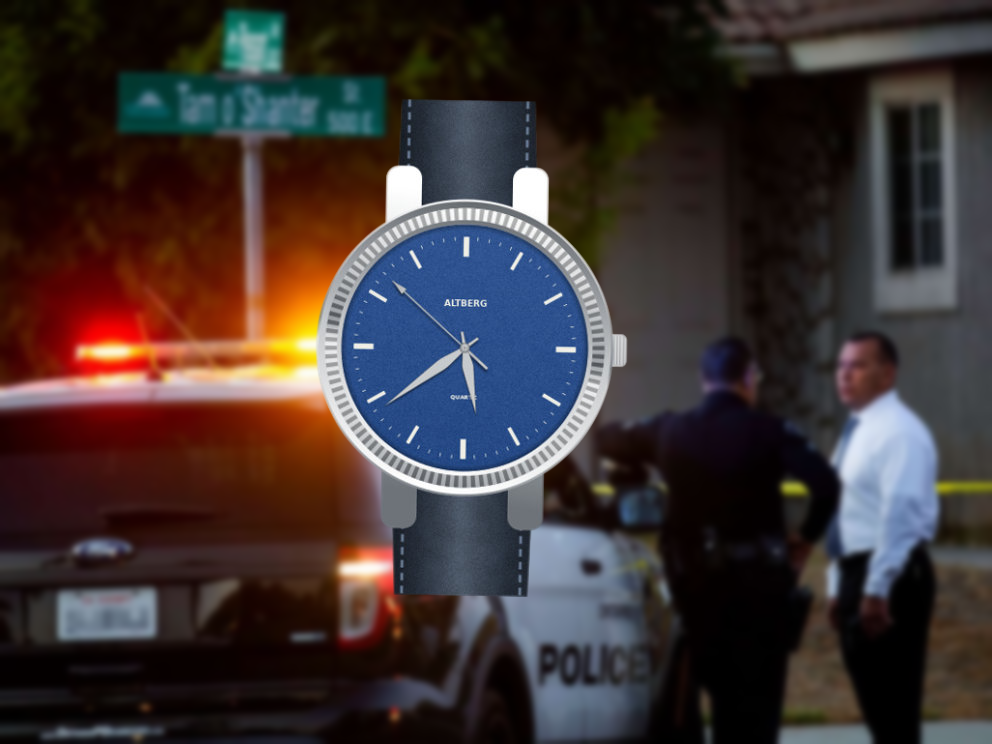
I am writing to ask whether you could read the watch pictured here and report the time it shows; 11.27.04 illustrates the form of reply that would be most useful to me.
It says 5.38.52
